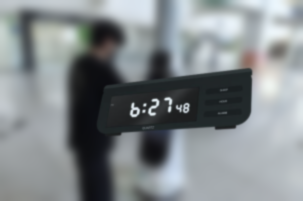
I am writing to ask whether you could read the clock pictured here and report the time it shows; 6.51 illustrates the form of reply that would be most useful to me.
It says 6.27
